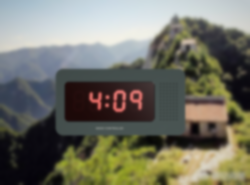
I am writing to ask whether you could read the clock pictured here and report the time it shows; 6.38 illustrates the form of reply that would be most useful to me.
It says 4.09
